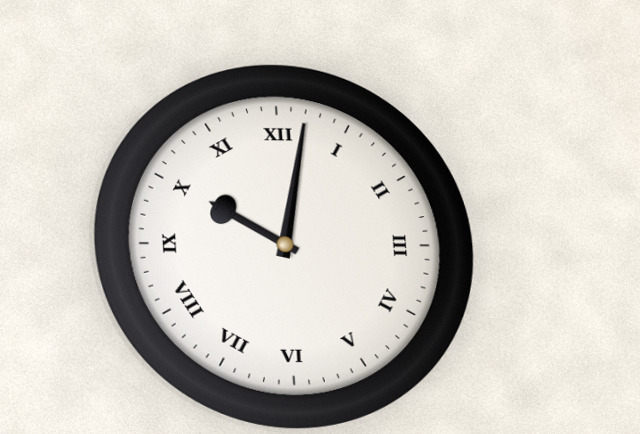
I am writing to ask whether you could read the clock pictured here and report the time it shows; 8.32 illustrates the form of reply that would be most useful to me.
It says 10.02
